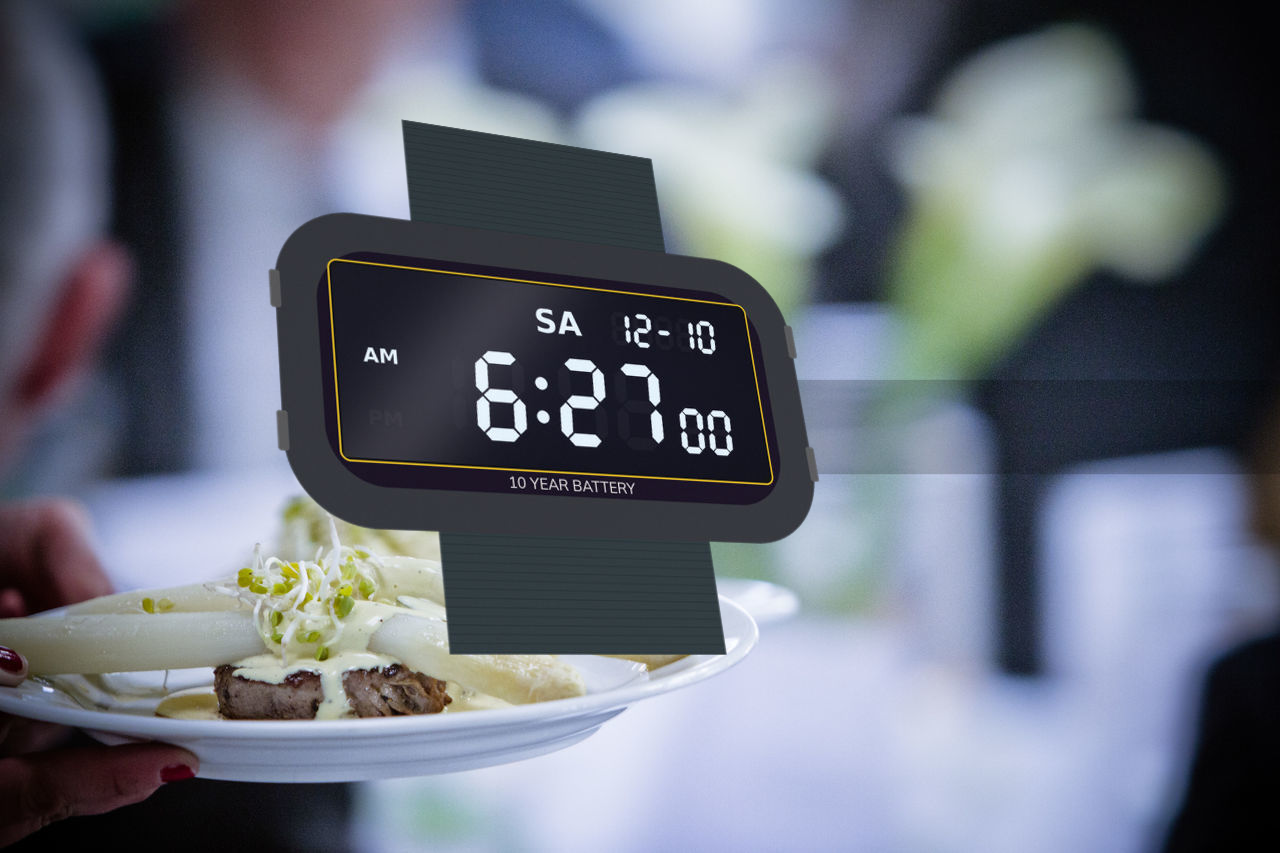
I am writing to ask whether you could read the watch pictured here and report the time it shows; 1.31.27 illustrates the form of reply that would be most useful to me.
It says 6.27.00
